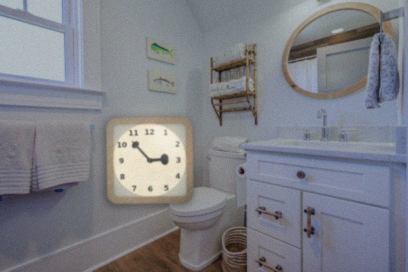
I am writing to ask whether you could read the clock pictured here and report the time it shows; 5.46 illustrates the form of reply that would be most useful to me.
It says 2.53
